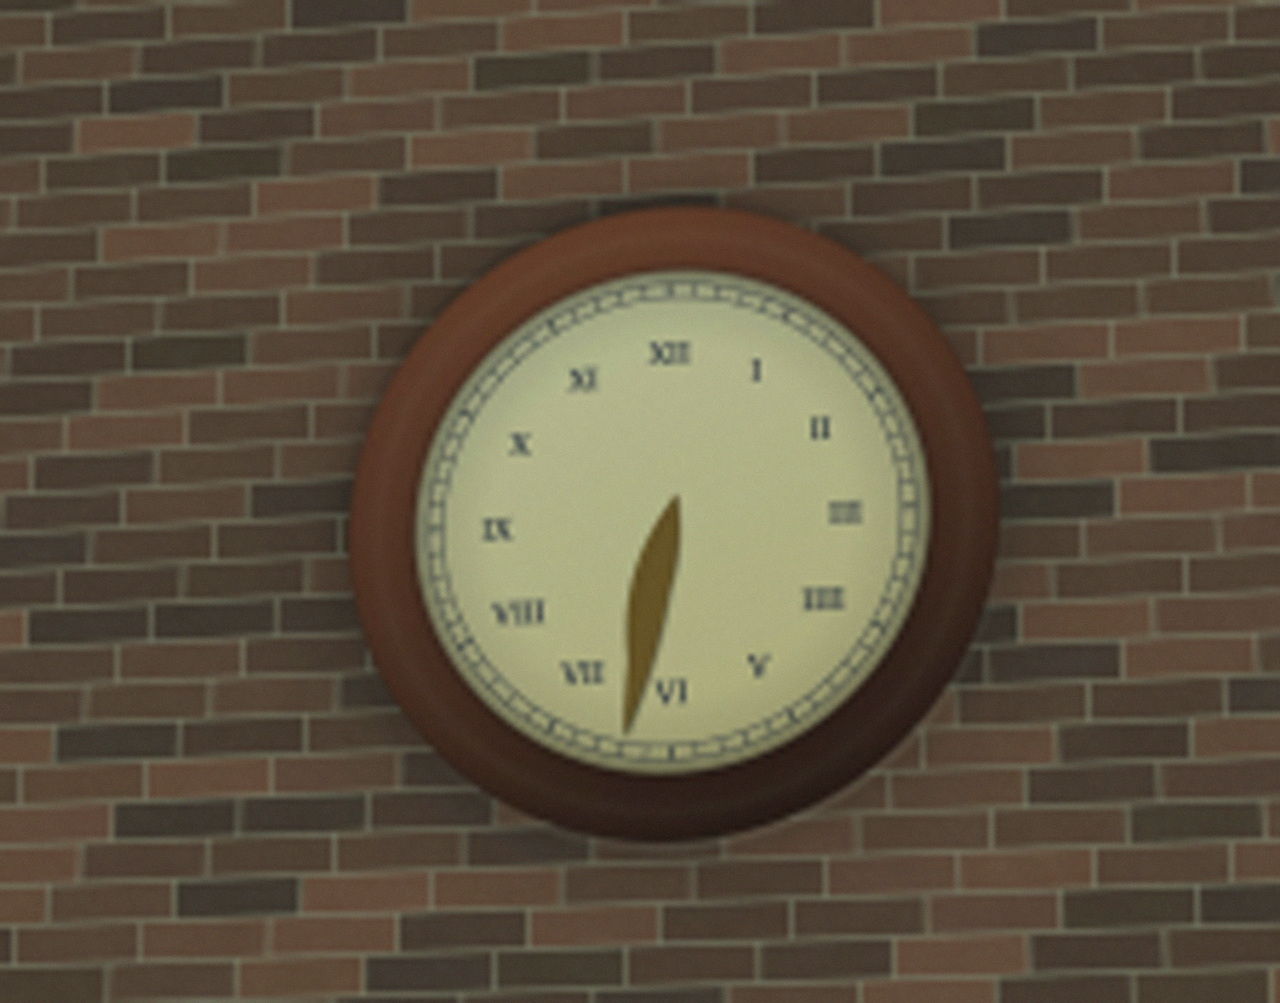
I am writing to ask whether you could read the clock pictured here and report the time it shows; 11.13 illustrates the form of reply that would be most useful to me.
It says 6.32
